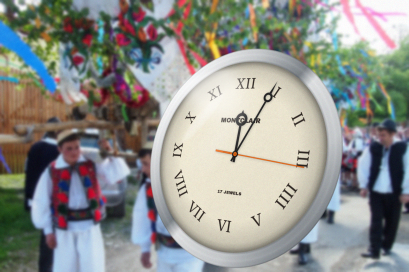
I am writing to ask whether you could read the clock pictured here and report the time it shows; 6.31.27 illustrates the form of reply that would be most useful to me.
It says 12.04.16
